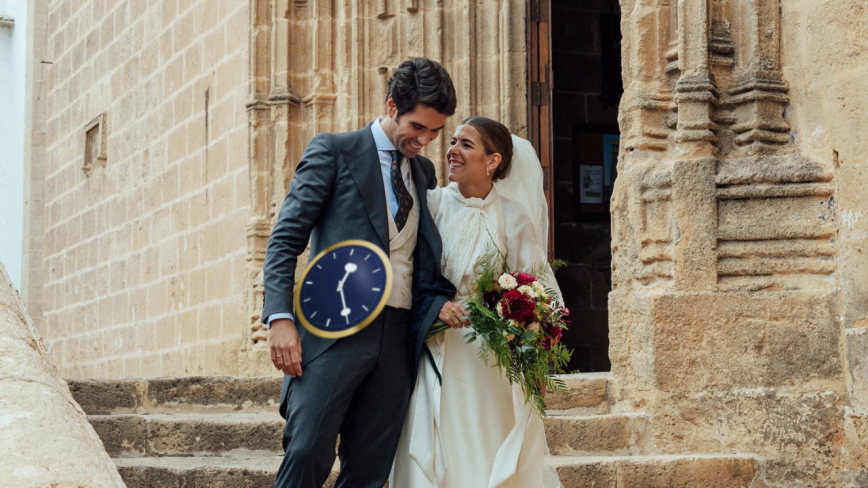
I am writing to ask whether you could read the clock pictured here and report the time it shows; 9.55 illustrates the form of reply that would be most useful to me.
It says 12.25
